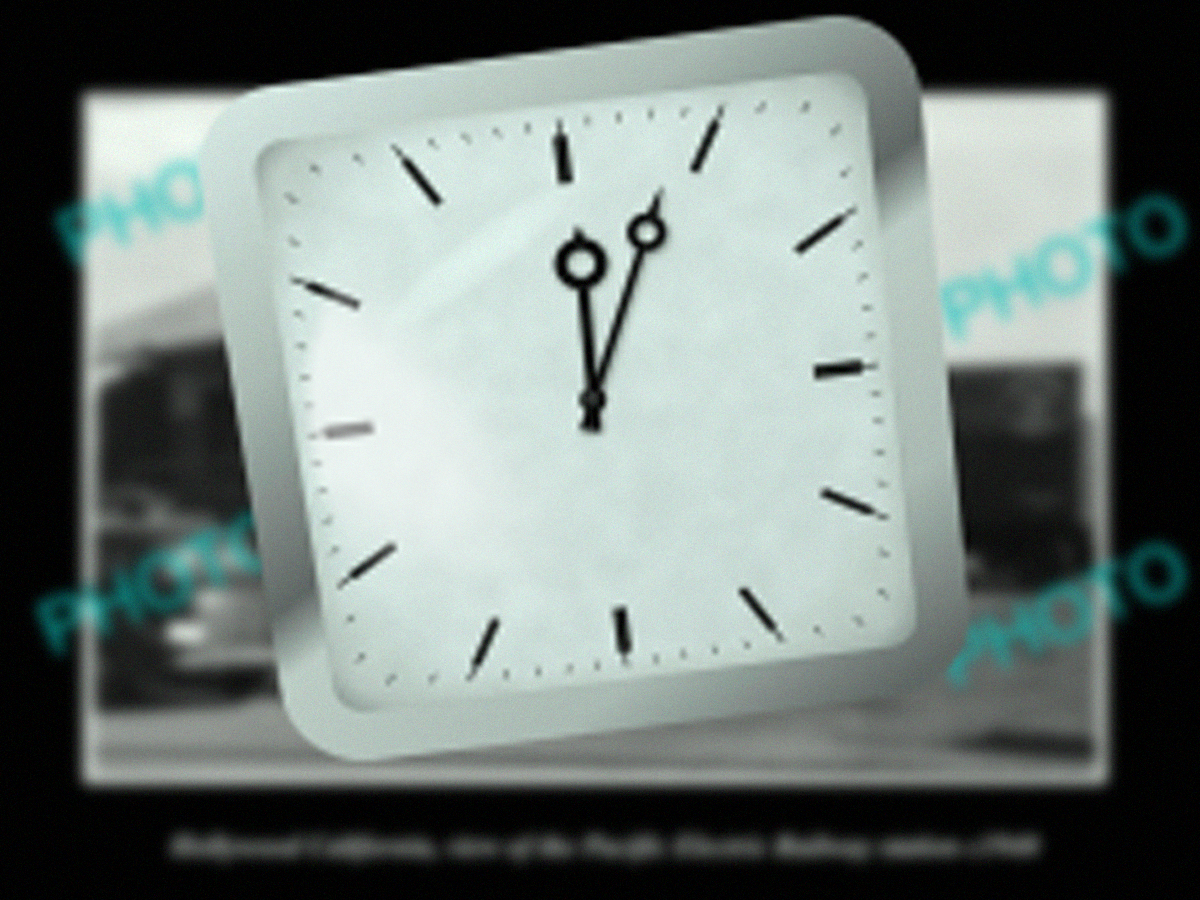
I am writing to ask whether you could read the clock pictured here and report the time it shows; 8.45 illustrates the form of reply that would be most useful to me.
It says 12.04
